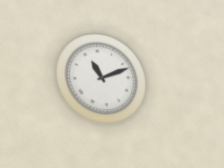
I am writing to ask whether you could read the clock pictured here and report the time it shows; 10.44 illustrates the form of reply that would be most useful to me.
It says 11.12
